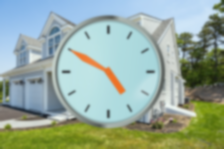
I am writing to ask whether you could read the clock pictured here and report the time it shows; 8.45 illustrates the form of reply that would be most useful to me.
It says 4.50
